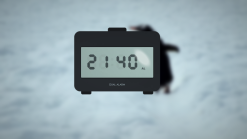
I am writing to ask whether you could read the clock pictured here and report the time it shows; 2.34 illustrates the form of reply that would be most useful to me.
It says 21.40
